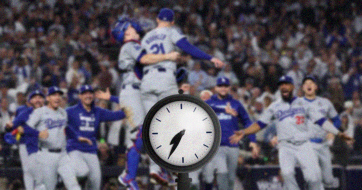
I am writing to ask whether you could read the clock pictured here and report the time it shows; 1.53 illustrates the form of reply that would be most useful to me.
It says 7.35
